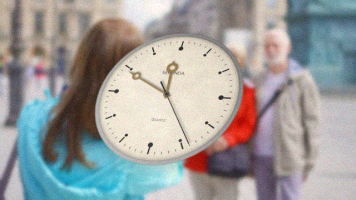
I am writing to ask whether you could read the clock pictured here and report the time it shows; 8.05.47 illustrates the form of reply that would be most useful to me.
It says 11.49.24
